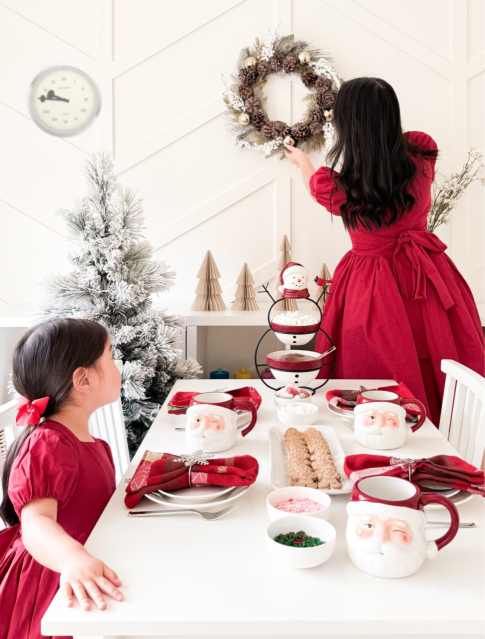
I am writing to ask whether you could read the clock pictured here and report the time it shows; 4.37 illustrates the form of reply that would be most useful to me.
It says 9.46
